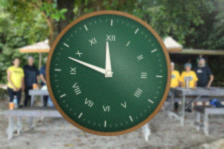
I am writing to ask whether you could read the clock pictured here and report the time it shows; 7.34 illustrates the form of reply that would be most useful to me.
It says 11.48
